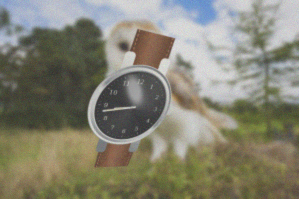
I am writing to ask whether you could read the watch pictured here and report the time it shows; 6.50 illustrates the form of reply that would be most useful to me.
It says 8.43
